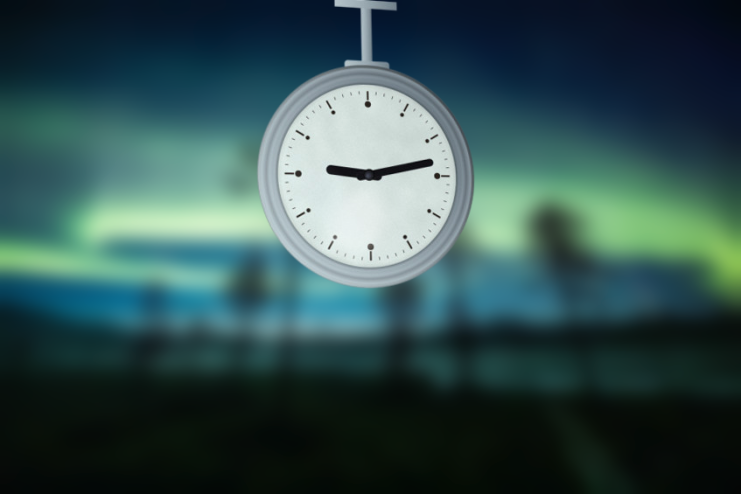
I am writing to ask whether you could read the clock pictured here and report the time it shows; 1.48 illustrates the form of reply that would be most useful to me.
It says 9.13
